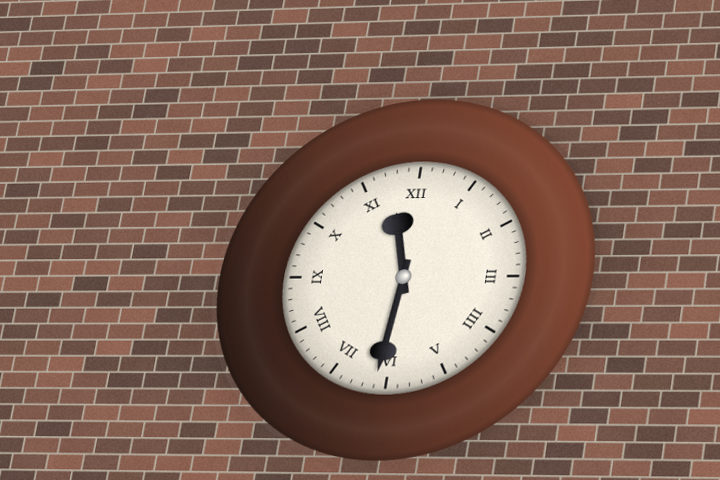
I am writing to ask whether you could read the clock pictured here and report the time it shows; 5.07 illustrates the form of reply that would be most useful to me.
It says 11.31
